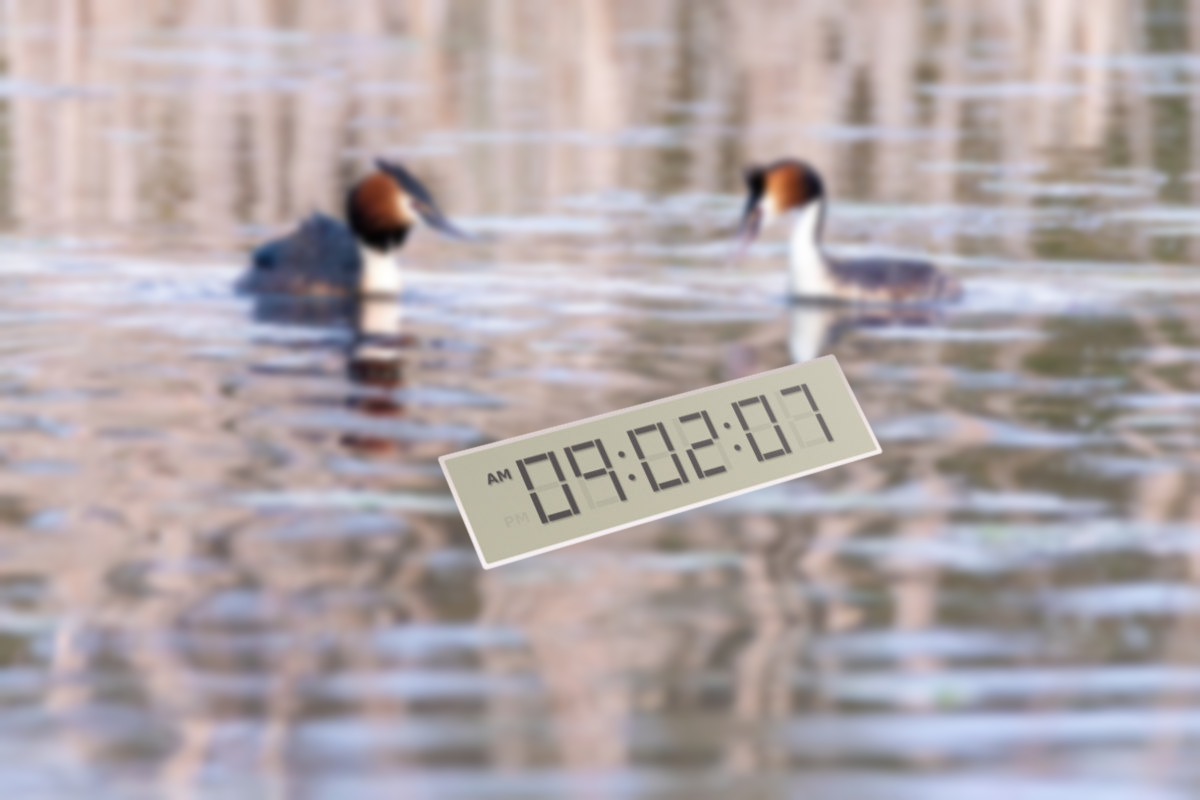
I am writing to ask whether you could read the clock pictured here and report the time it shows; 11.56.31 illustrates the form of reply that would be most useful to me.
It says 9.02.07
